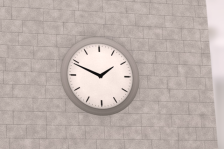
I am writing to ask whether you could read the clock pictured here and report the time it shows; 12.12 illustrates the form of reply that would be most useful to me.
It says 1.49
